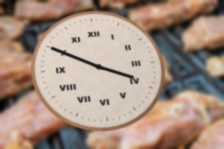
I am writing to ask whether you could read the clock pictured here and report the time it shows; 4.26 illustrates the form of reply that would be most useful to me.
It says 3.50
